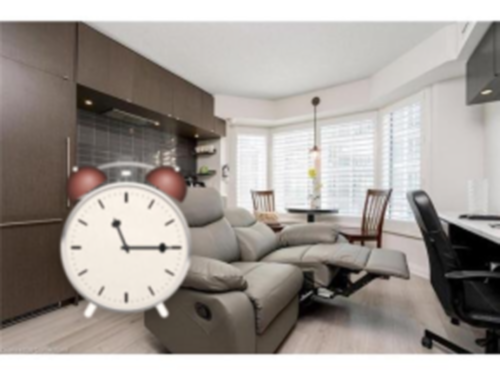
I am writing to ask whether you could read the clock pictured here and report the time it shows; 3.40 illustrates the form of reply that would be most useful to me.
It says 11.15
